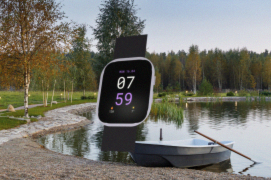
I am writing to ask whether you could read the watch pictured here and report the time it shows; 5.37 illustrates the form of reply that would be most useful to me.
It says 7.59
